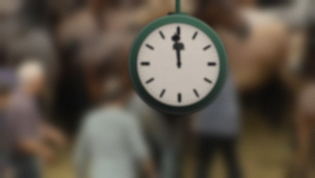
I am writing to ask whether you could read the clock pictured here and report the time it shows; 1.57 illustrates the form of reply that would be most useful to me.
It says 11.59
